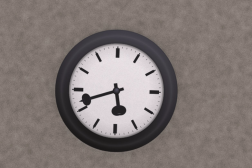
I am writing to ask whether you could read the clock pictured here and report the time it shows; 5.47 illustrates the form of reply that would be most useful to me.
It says 5.42
